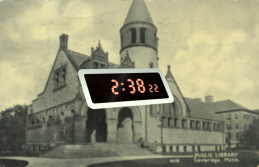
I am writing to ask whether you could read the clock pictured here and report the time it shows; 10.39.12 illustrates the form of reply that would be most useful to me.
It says 2.38.22
